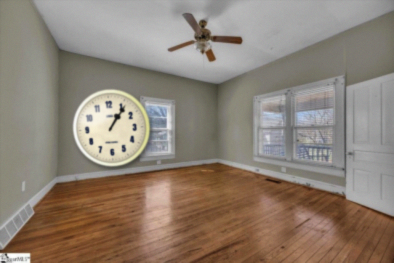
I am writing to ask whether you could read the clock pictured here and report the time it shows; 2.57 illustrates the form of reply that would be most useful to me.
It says 1.06
